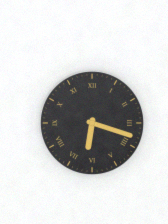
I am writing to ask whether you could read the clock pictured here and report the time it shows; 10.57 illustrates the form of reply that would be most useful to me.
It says 6.18
